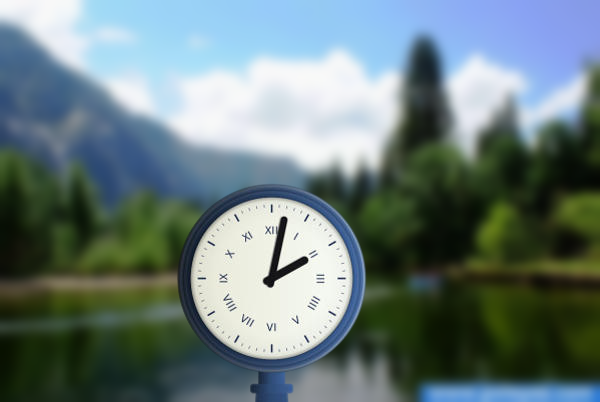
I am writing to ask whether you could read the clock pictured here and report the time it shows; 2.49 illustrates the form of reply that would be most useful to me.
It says 2.02
